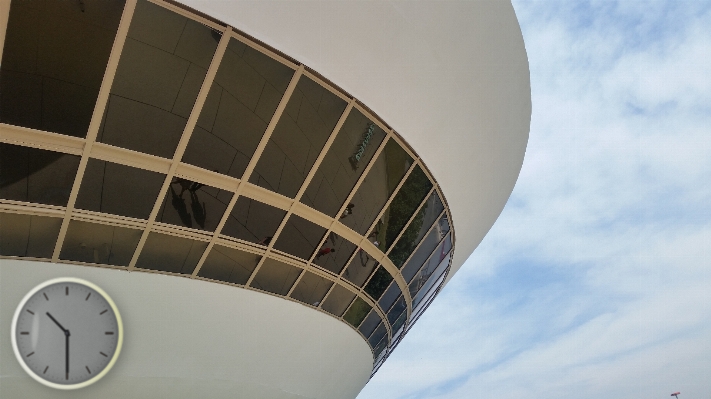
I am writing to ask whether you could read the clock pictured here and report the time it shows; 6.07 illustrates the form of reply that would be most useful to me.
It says 10.30
